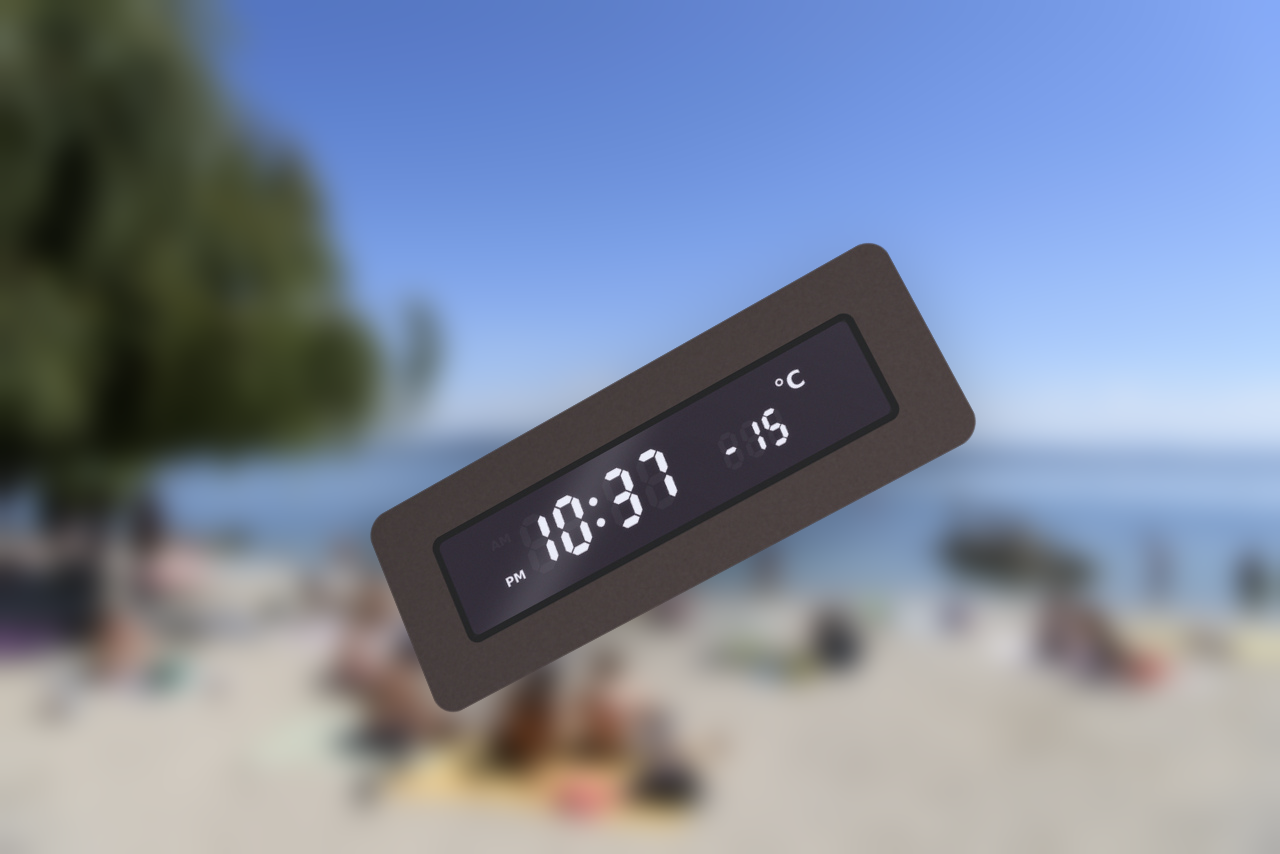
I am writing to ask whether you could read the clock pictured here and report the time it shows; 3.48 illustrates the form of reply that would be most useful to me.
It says 10.37
